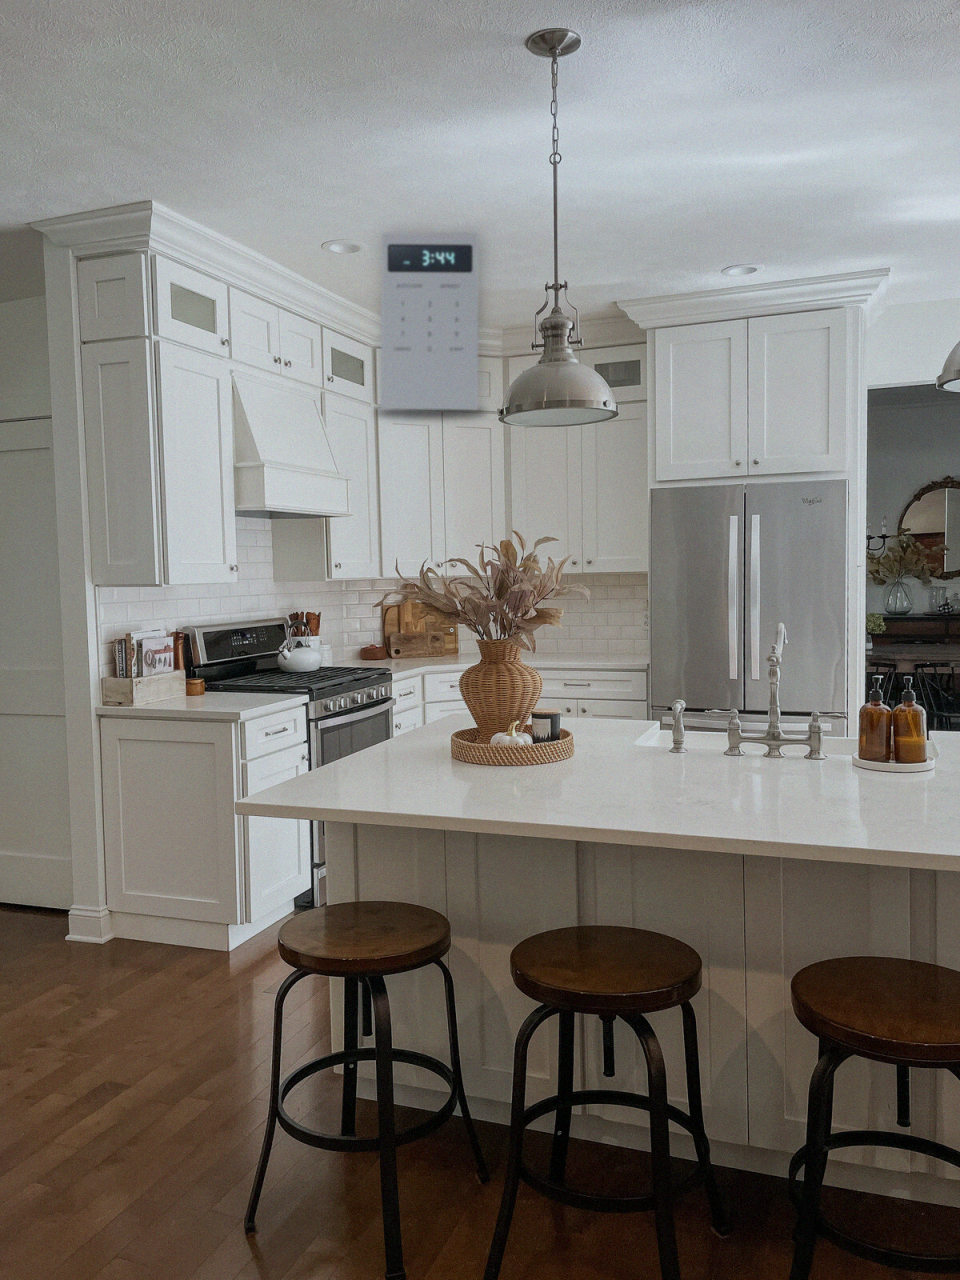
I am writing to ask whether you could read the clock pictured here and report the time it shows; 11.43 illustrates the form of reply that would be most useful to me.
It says 3.44
